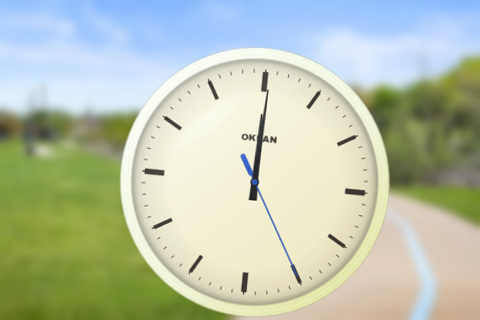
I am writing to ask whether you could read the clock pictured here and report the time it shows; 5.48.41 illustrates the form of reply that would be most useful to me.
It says 12.00.25
